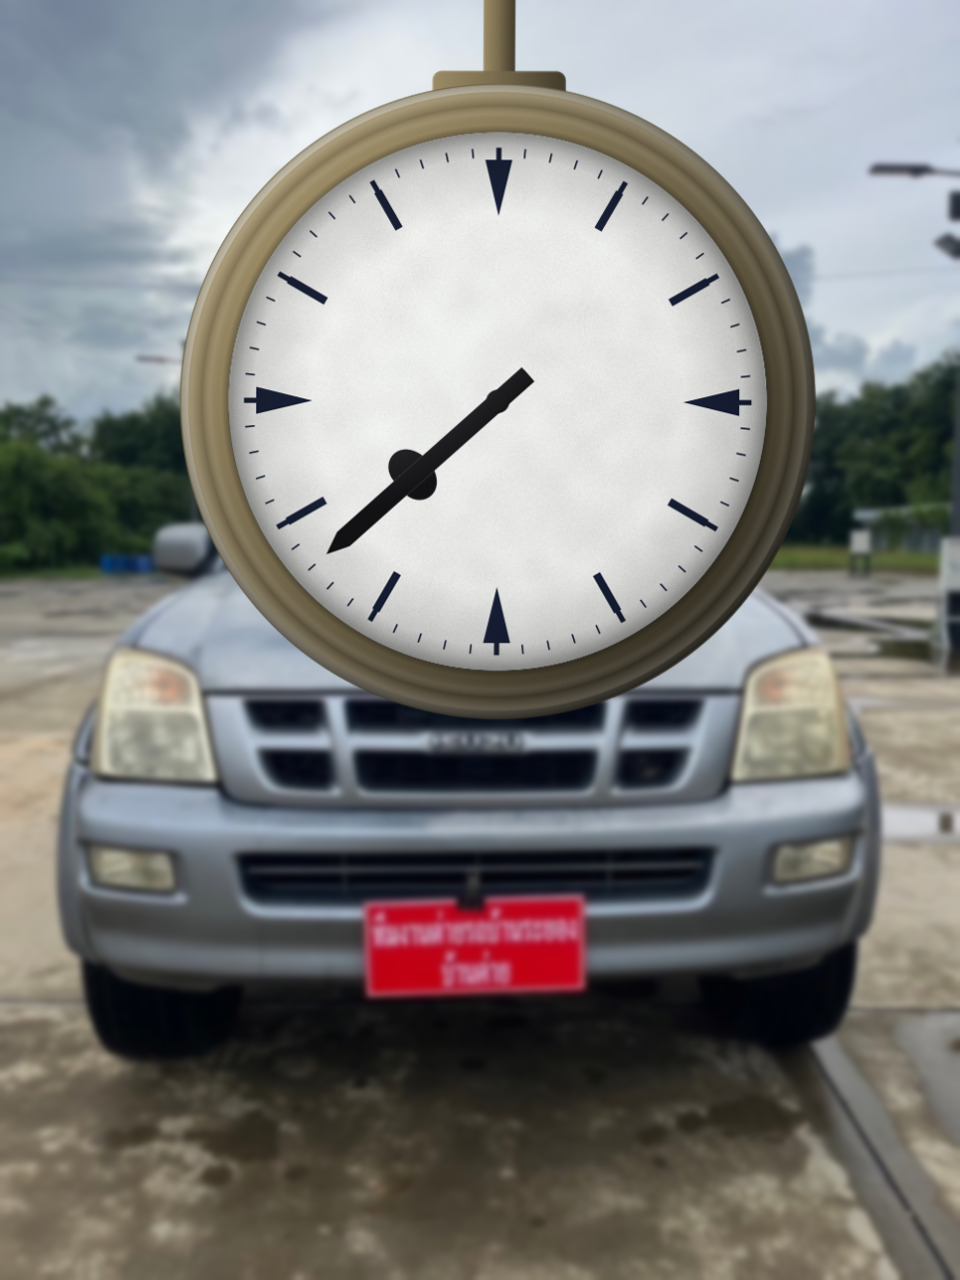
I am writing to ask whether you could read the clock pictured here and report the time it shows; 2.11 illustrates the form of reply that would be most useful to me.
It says 7.38
